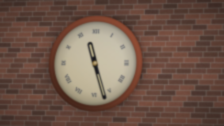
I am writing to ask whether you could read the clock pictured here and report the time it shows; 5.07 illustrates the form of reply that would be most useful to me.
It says 11.27
